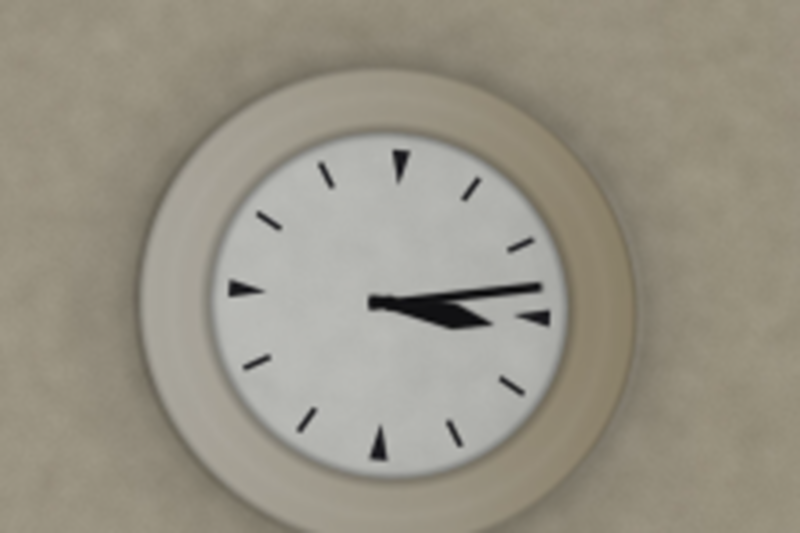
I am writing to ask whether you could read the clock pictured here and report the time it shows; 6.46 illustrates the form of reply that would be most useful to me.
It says 3.13
